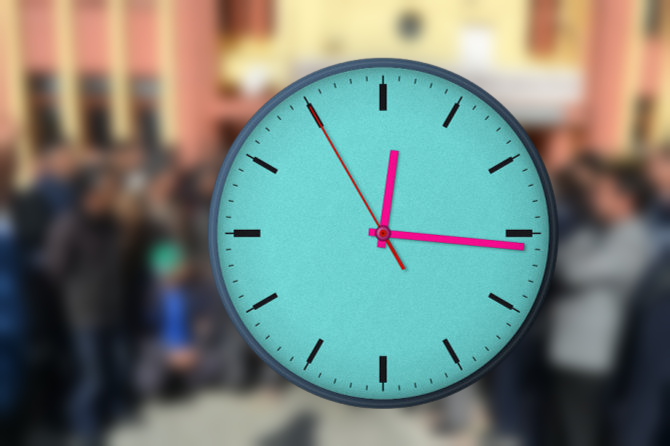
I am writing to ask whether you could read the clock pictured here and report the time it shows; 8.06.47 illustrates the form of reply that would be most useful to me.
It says 12.15.55
